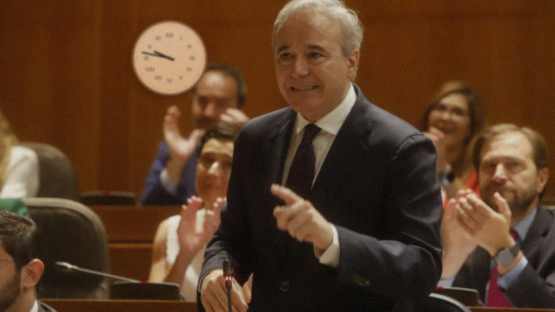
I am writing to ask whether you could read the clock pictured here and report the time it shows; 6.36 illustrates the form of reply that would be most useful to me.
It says 9.47
